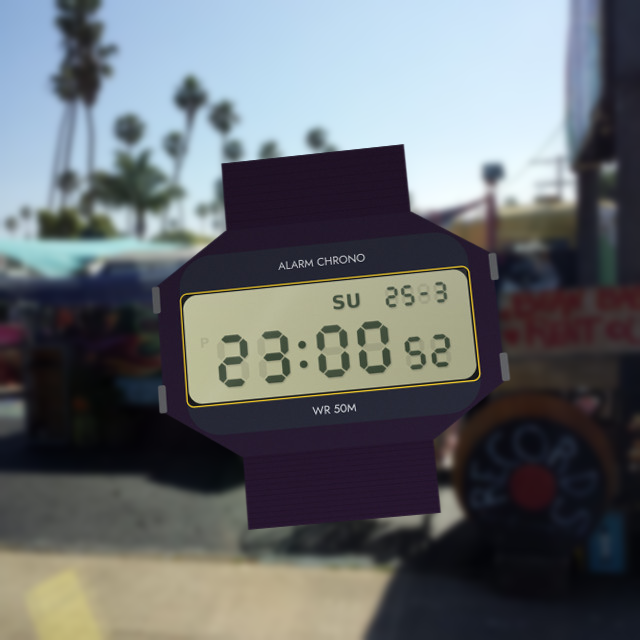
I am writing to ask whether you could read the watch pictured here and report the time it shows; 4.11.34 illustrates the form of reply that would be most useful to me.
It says 23.00.52
